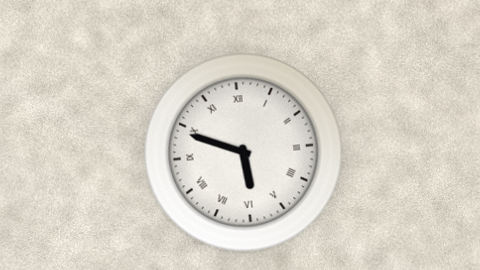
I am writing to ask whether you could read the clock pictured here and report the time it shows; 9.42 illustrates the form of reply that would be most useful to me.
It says 5.49
